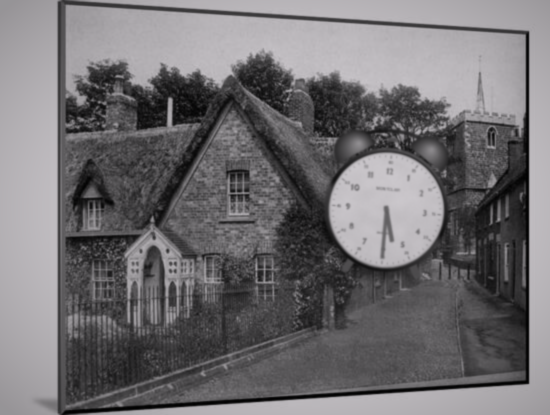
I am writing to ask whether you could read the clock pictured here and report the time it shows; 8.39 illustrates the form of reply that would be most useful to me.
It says 5.30
